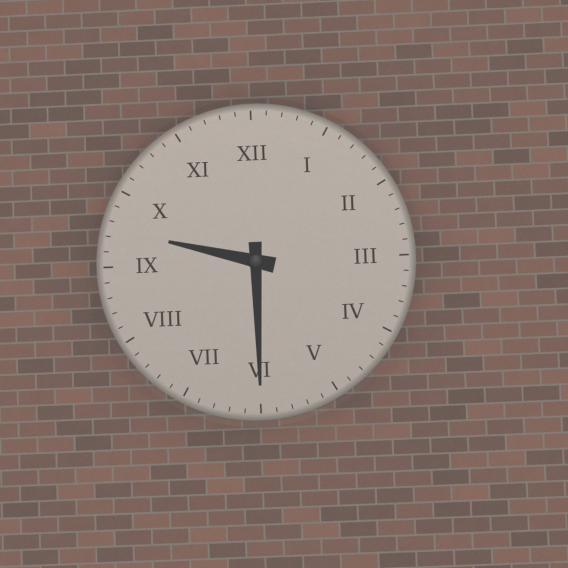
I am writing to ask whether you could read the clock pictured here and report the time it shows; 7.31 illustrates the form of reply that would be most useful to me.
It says 9.30
